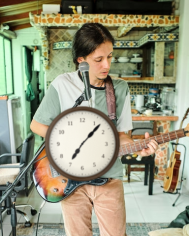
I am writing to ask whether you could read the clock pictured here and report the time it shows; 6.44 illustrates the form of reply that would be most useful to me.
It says 7.07
